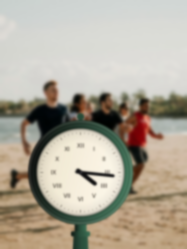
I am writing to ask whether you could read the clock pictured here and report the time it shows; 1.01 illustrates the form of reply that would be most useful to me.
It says 4.16
